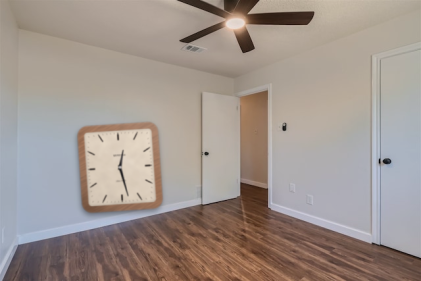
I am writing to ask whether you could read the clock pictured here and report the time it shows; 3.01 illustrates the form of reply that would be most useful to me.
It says 12.28
